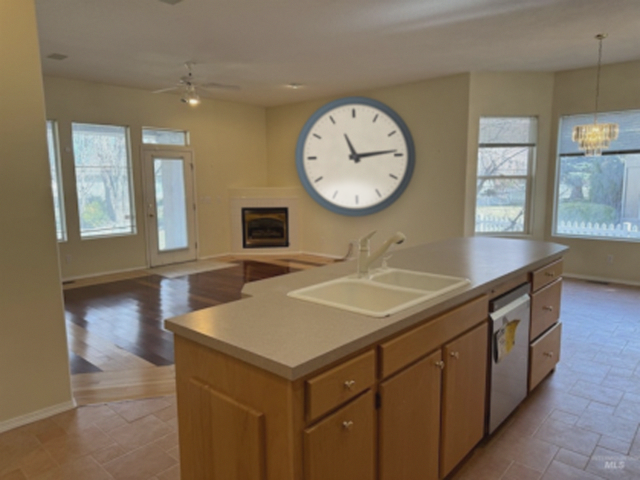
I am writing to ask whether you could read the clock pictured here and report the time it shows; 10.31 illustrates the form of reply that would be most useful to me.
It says 11.14
